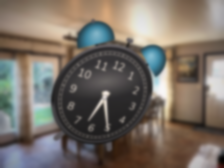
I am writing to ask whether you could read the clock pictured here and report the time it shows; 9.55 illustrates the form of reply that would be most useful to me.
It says 6.25
